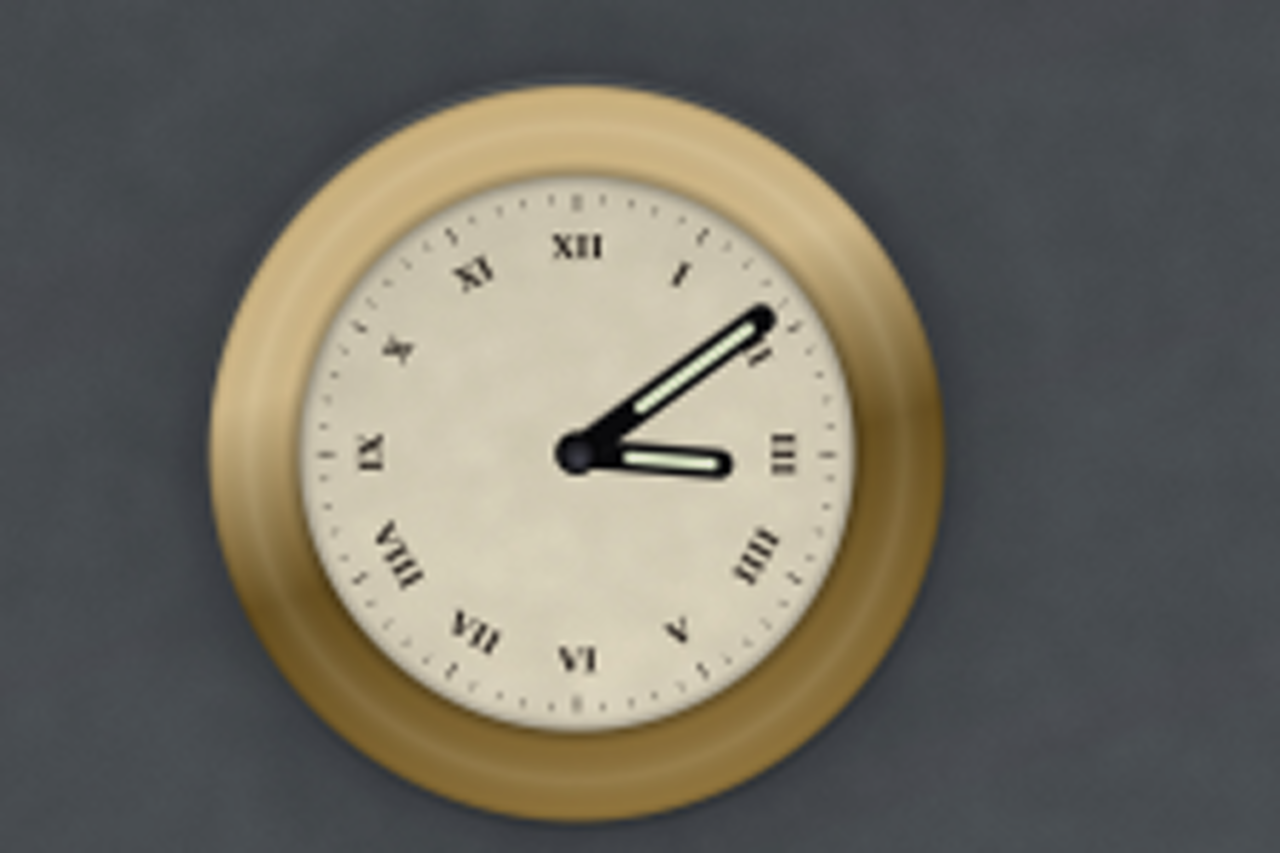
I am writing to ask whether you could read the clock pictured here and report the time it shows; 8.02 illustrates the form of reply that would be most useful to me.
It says 3.09
